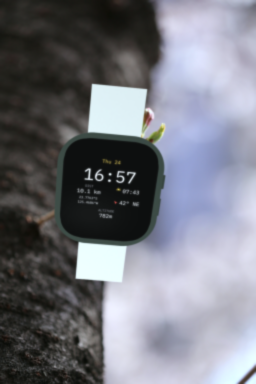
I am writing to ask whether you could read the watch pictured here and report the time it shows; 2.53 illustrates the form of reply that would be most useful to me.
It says 16.57
